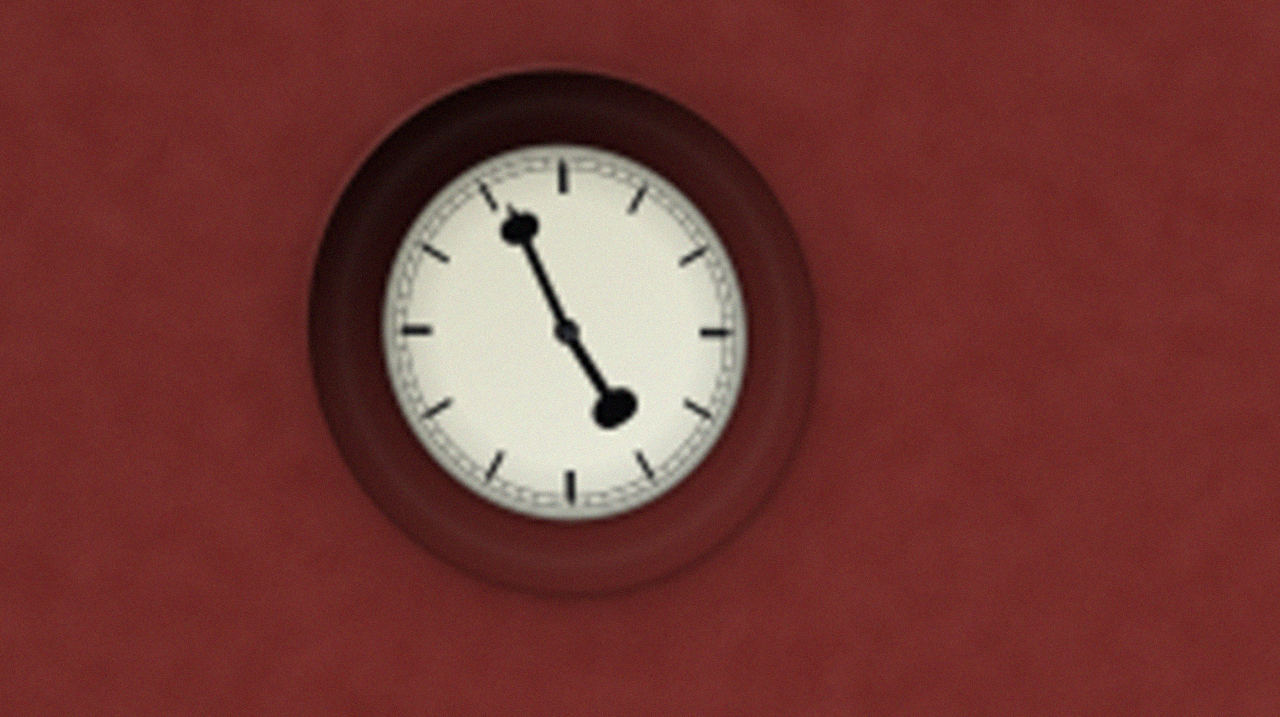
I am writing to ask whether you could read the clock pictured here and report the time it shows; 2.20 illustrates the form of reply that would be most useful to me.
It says 4.56
